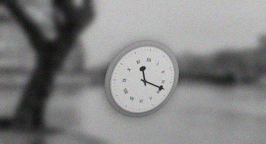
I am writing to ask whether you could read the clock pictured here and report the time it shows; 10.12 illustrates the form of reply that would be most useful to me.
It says 11.18
